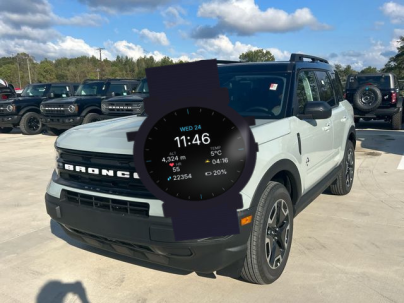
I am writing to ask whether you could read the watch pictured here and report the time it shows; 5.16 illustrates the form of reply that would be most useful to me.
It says 11.46
